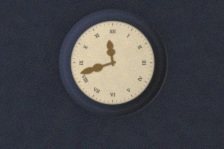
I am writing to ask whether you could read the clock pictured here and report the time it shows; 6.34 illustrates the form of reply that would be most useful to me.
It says 11.42
